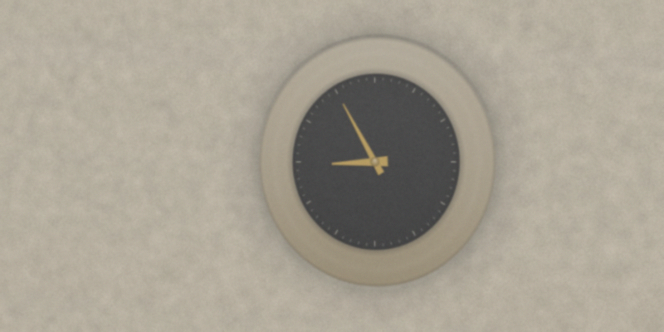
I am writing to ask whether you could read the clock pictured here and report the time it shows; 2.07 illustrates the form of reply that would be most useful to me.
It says 8.55
